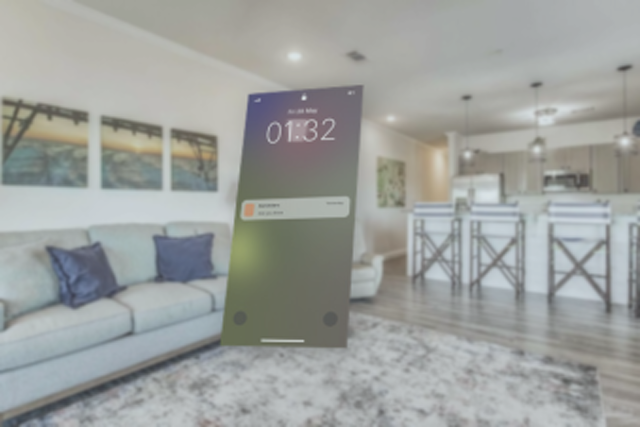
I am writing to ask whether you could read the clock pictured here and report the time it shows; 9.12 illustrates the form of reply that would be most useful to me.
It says 1.32
